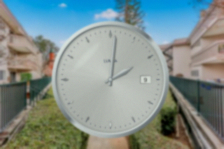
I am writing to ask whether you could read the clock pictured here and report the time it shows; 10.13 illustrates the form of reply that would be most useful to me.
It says 2.01
